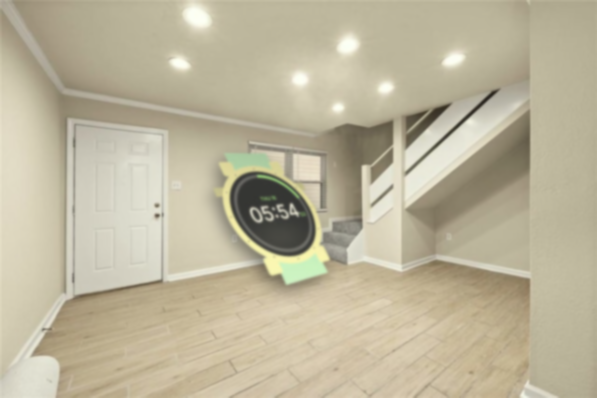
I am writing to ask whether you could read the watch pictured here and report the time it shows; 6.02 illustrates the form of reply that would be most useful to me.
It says 5.54
